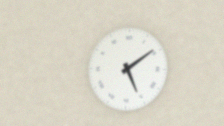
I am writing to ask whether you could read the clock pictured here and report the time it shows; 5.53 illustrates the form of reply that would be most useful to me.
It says 5.09
